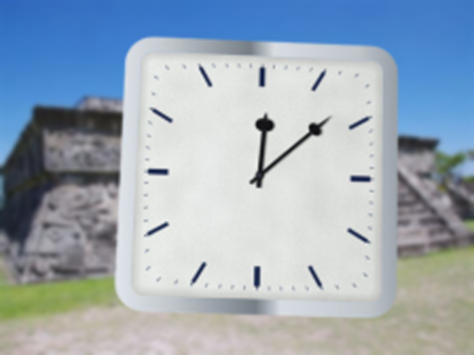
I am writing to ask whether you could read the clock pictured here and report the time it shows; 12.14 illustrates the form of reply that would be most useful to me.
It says 12.08
